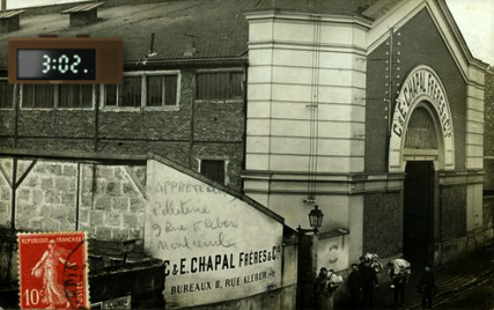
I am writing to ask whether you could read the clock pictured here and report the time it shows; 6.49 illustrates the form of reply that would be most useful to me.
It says 3.02
